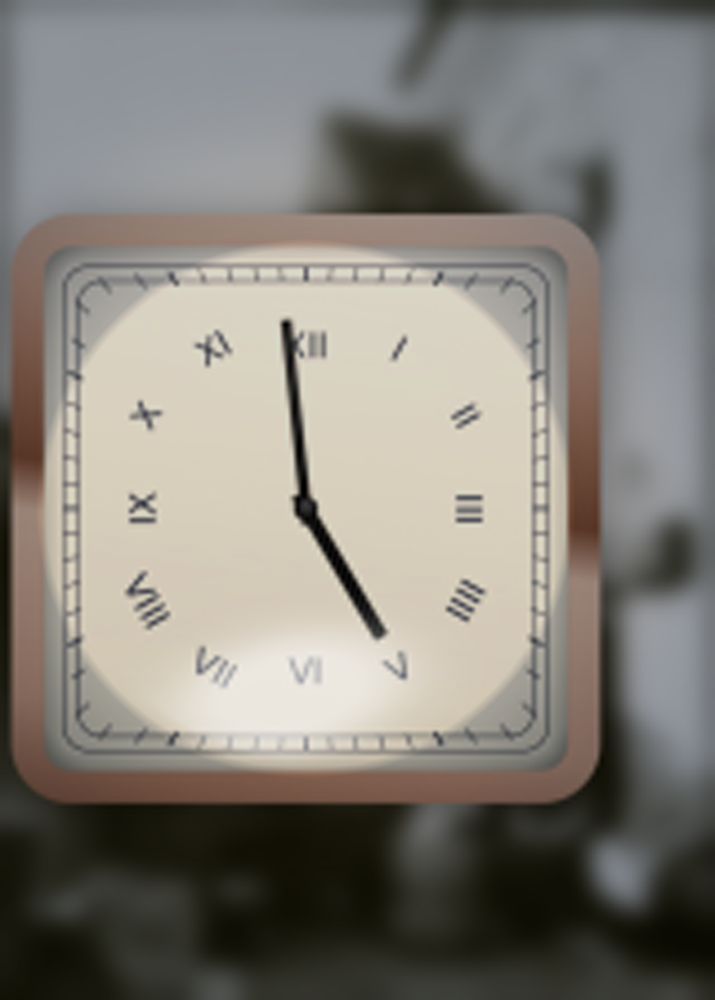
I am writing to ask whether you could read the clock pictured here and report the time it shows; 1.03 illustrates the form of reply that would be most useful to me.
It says 4.59
